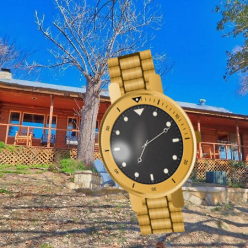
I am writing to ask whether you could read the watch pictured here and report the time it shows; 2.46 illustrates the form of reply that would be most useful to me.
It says 7.11
